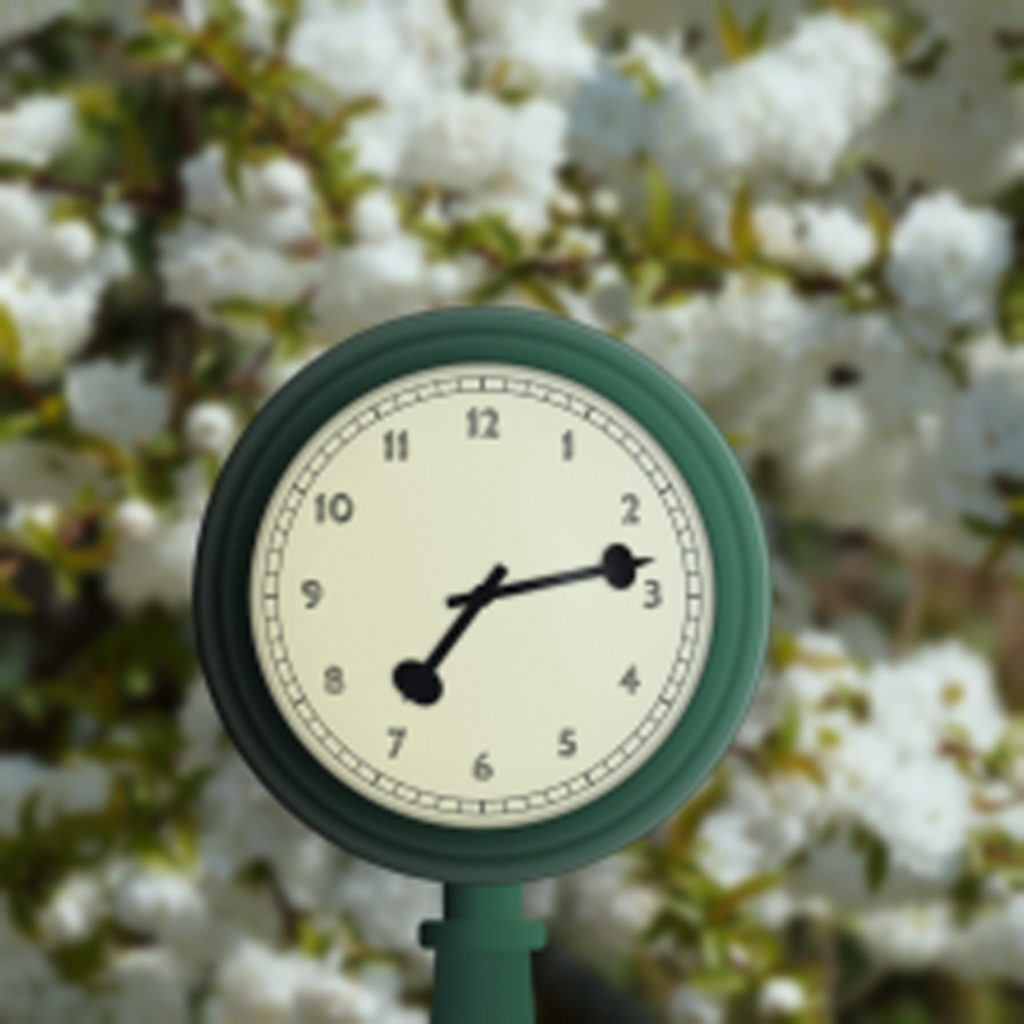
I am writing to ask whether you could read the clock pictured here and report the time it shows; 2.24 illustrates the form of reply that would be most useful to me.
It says 7.13
